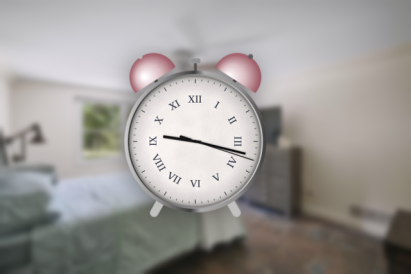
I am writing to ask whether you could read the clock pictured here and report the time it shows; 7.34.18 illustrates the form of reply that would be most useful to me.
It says 9.17.18
